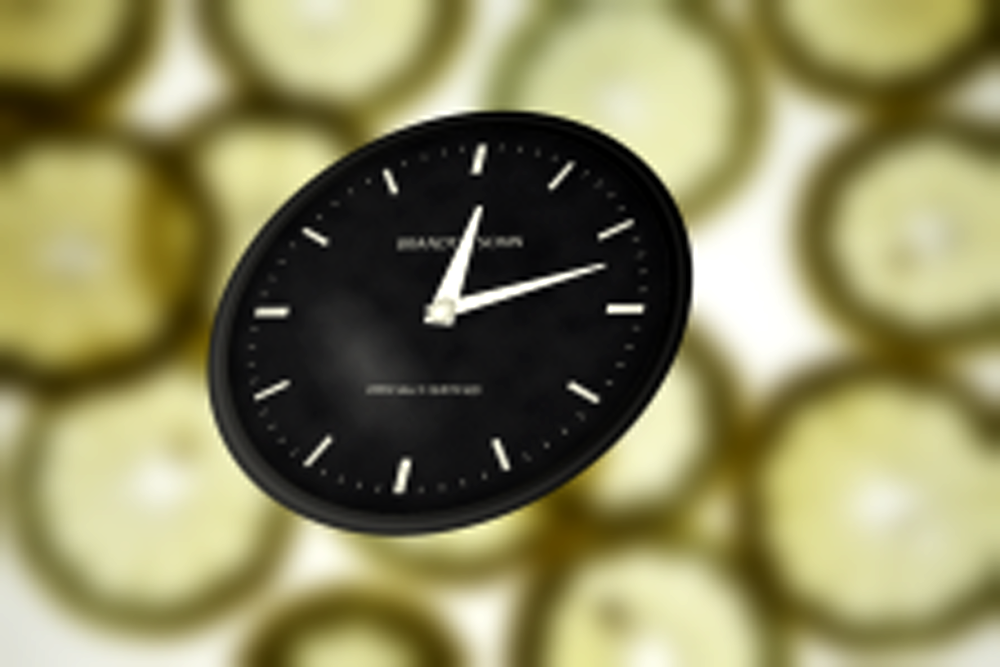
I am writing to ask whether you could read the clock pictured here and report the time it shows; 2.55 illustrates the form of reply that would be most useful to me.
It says 12.12
